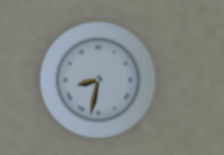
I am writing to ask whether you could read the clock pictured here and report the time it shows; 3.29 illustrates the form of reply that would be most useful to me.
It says 8.32
